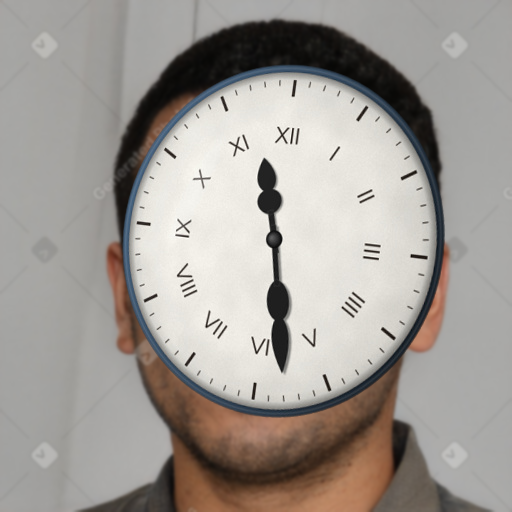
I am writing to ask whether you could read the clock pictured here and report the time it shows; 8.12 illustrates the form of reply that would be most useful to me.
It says 11.28
